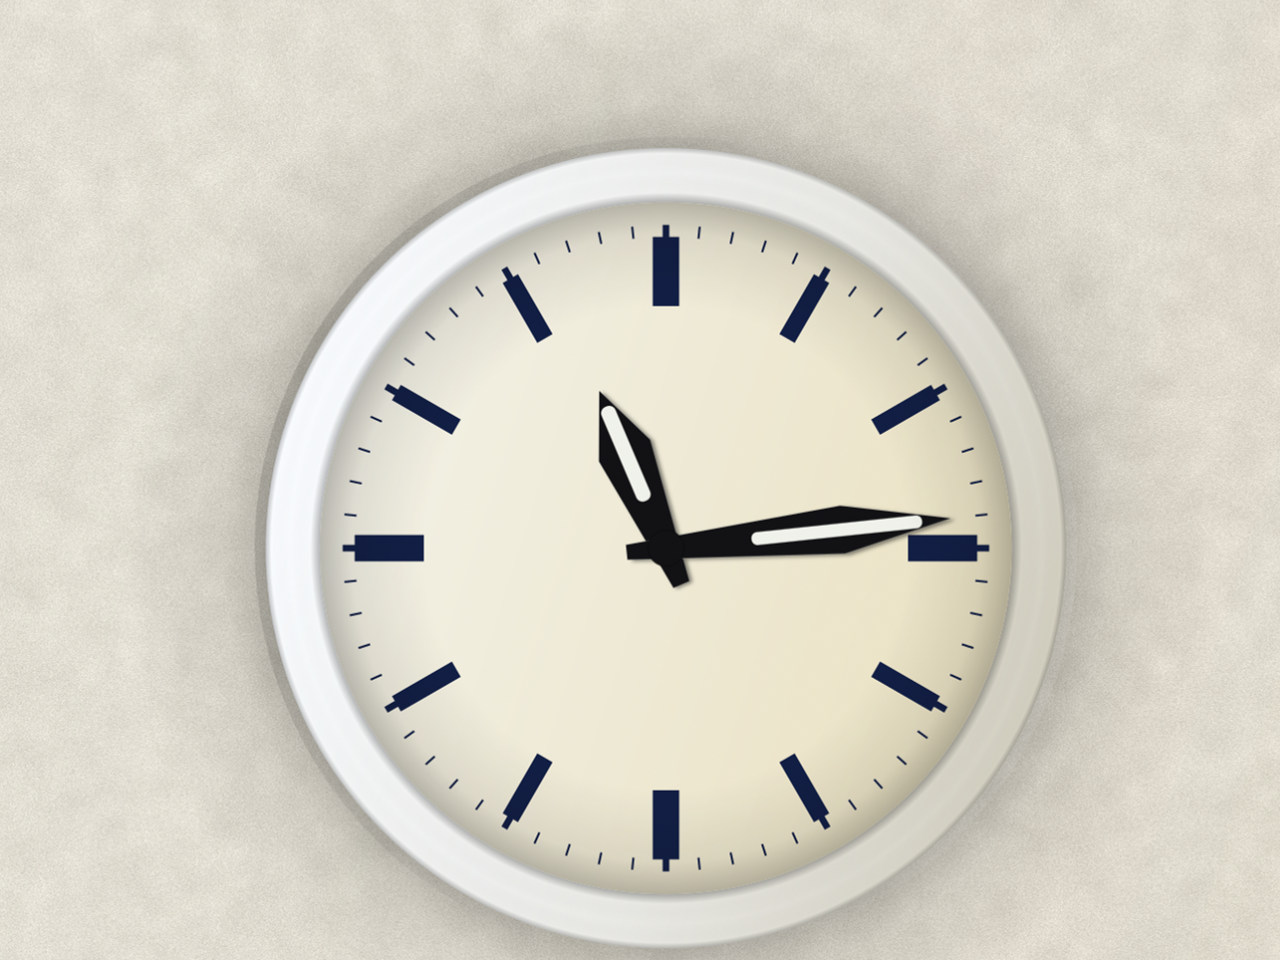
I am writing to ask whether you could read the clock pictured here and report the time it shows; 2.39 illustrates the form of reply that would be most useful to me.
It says 11.14
